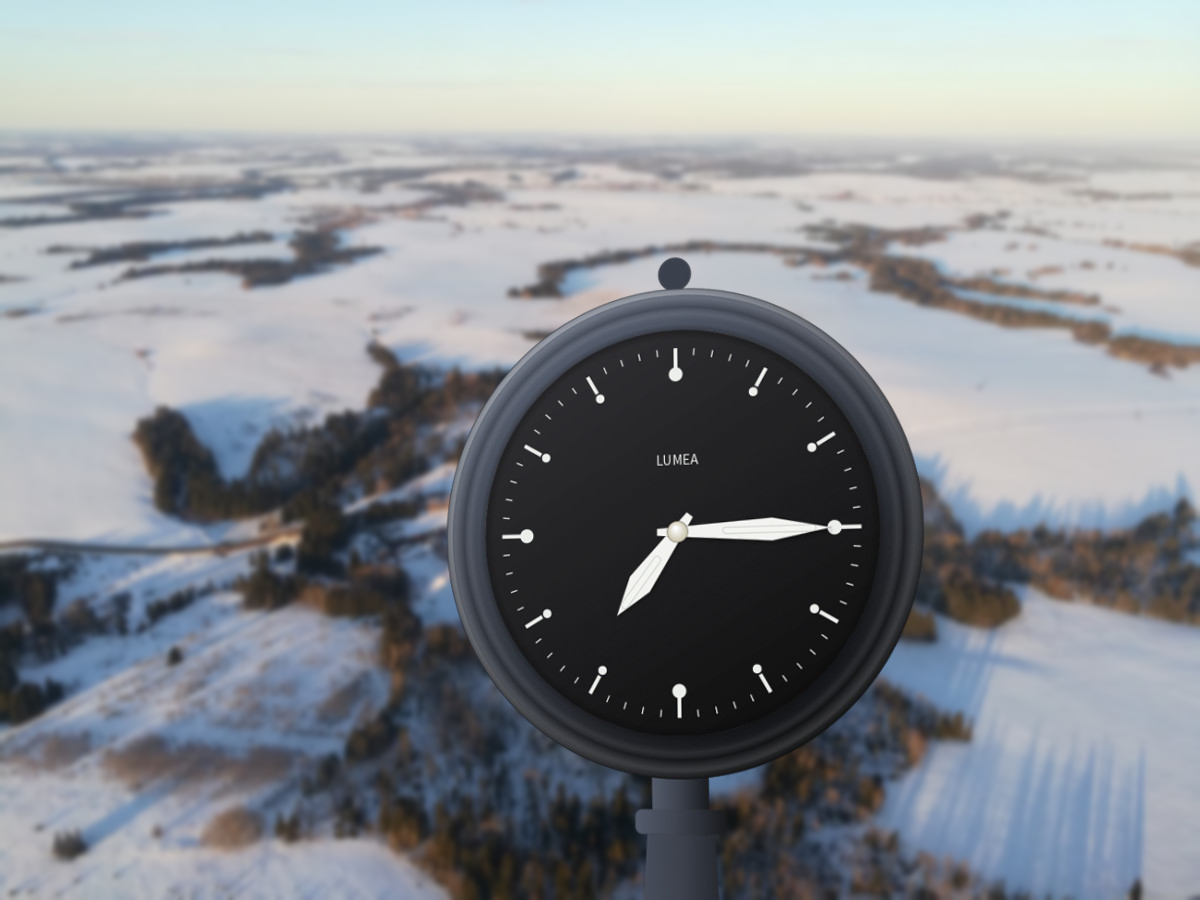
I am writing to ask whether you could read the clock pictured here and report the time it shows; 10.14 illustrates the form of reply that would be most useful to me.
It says 7.15
